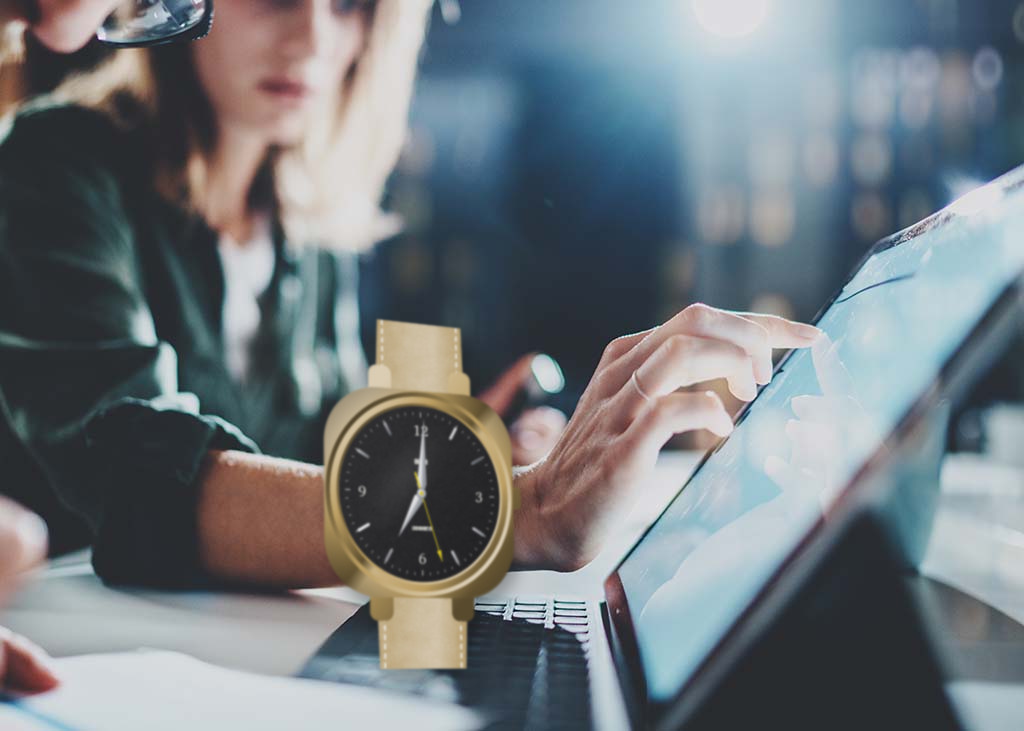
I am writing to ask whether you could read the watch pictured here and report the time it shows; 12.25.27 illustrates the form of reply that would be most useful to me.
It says 7.00.27
